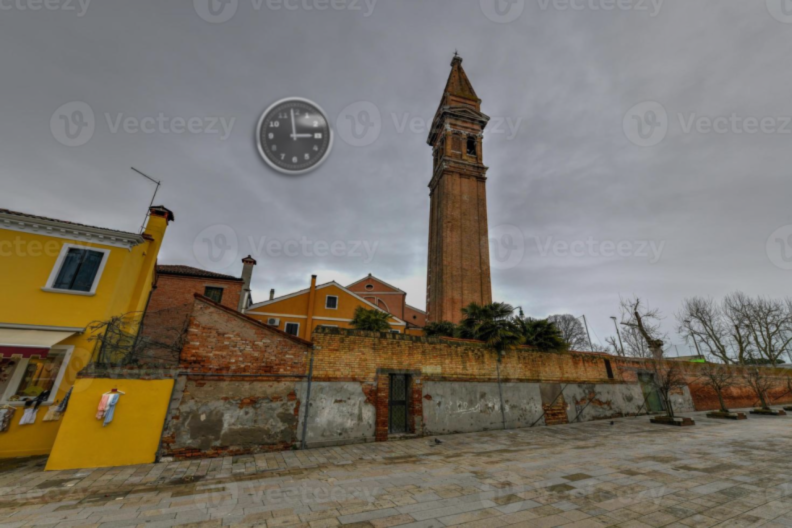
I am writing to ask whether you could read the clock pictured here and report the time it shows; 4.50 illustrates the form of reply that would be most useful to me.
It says 2.59
